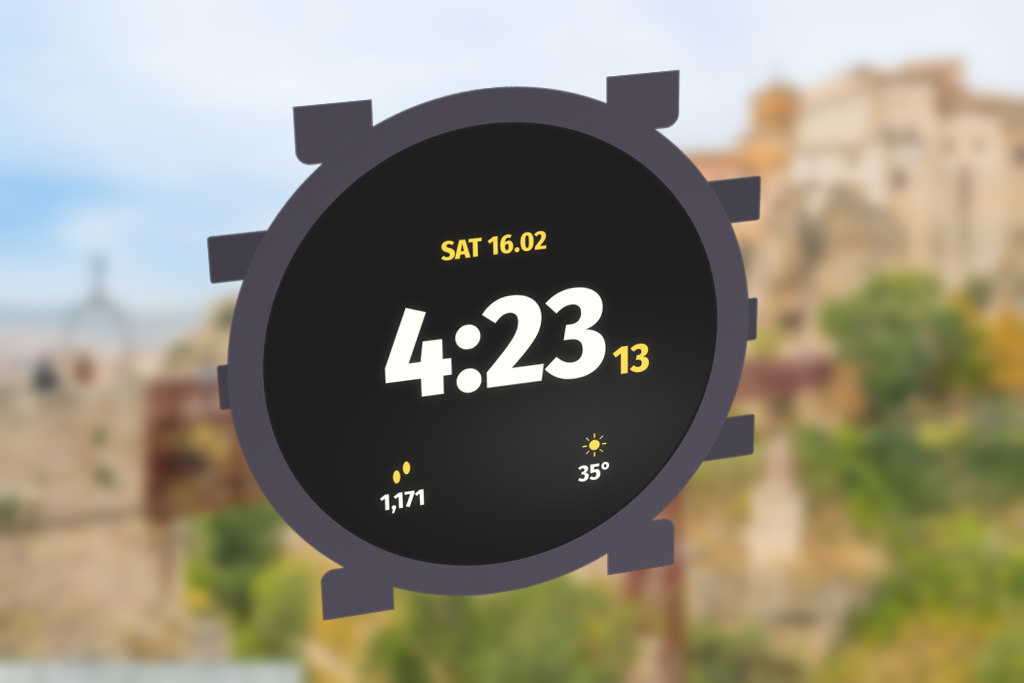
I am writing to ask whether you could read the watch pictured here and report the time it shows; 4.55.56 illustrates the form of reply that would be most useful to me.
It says 4.23.13
